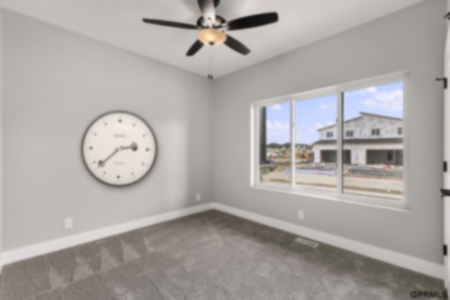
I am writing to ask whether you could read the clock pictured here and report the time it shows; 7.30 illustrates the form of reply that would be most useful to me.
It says 2.38
